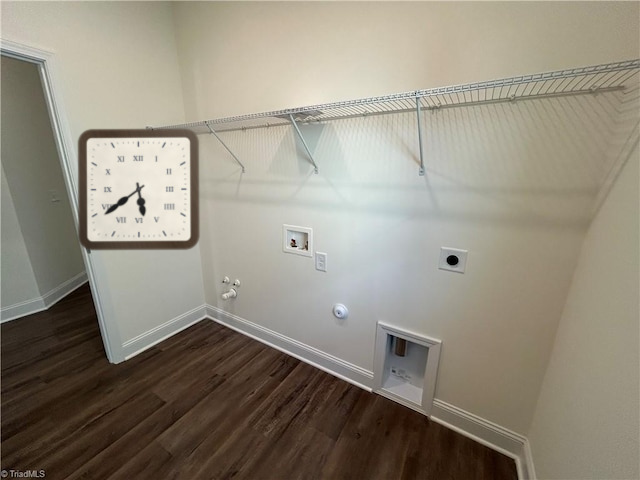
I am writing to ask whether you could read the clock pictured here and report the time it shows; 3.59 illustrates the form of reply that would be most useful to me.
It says 5.39
